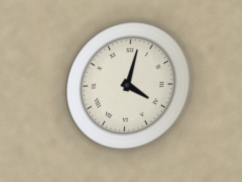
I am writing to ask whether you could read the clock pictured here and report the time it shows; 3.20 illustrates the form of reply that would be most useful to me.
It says 4.02
